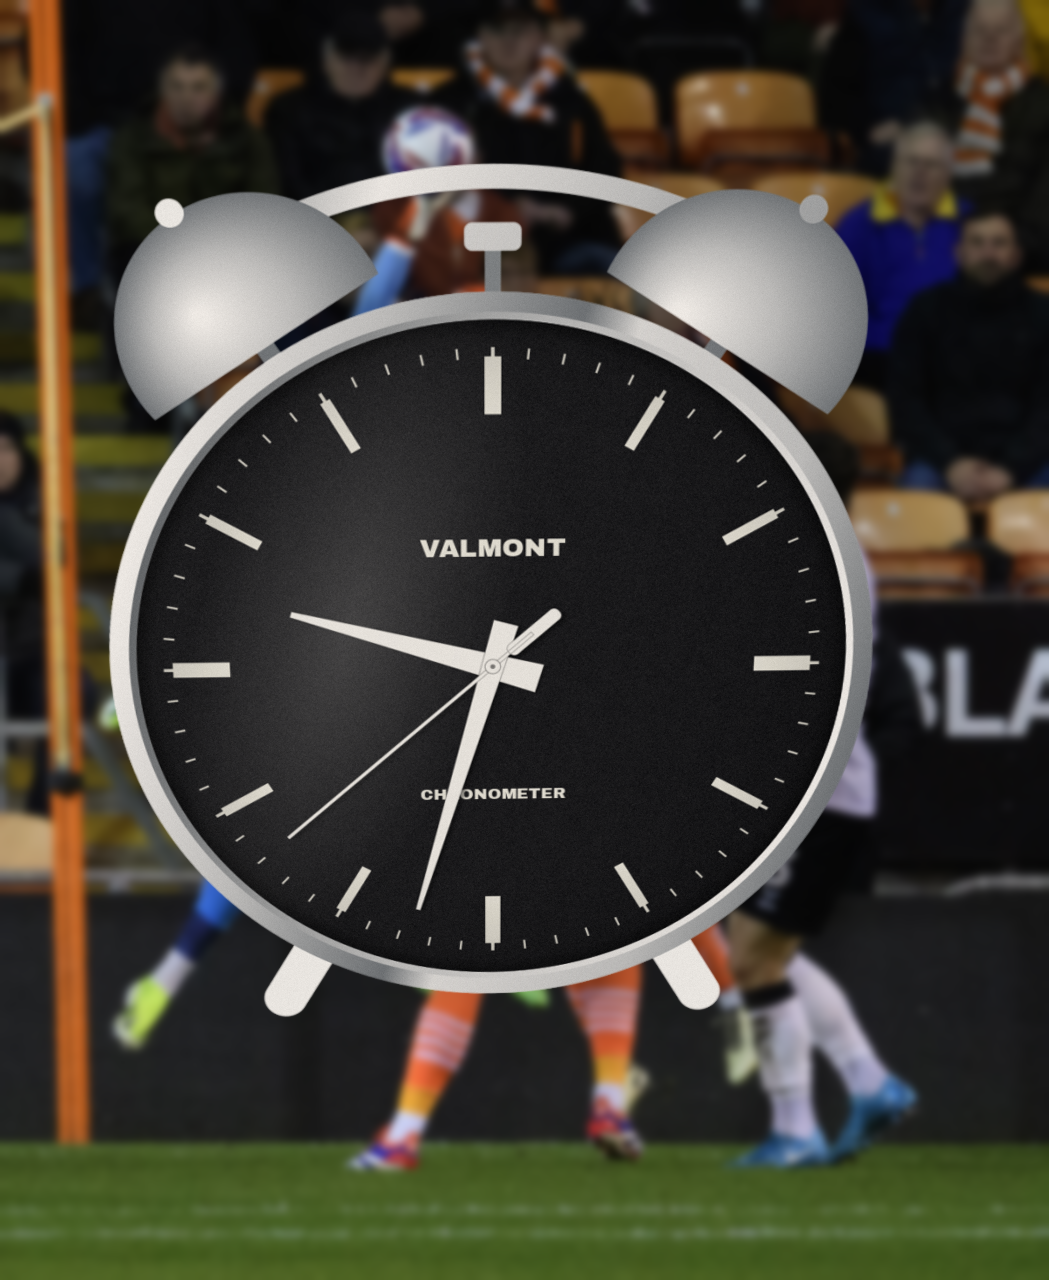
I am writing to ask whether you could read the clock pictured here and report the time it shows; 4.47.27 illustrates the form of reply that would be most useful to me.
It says 9.32.38
